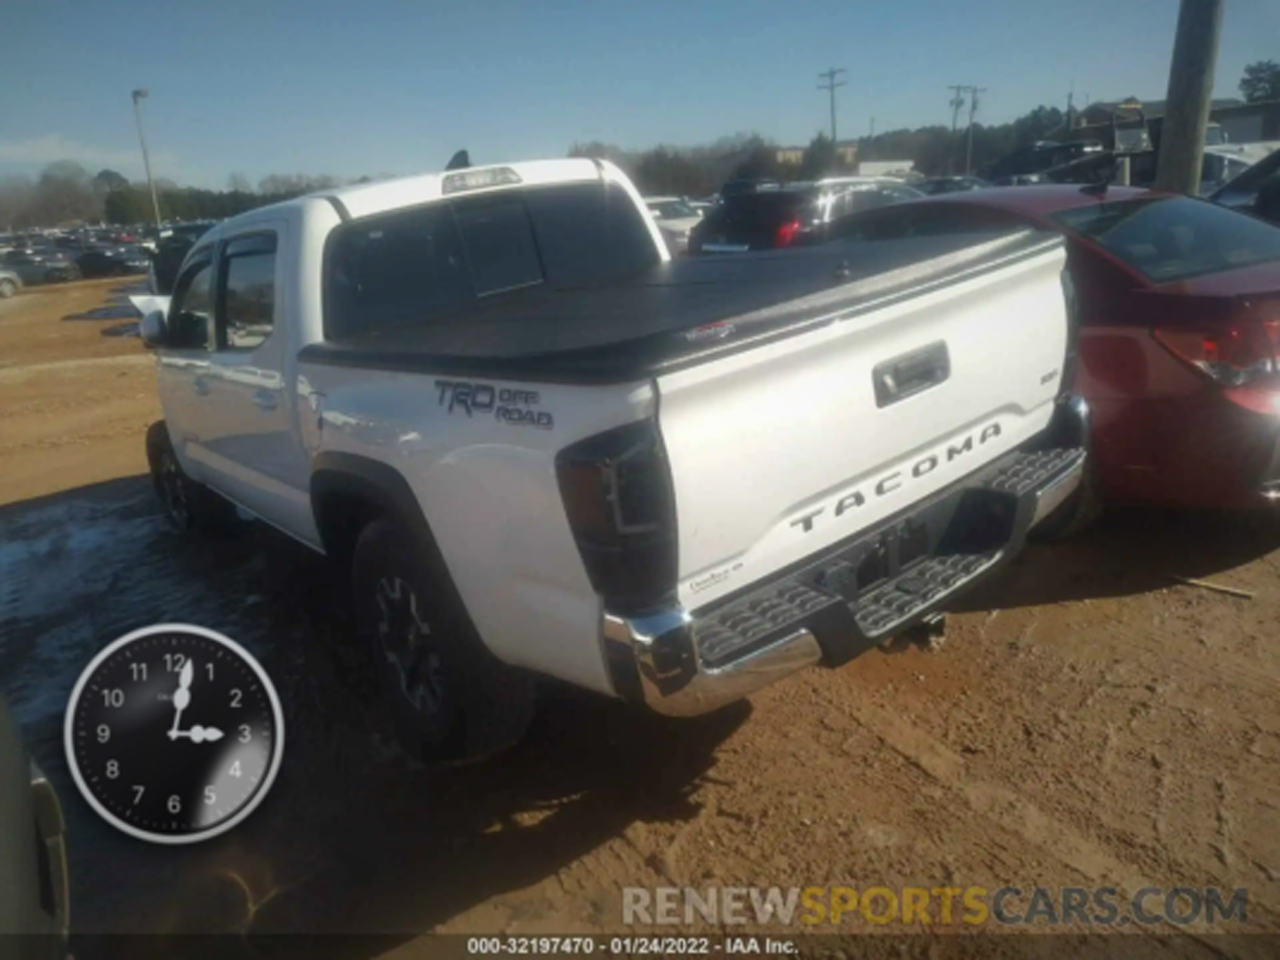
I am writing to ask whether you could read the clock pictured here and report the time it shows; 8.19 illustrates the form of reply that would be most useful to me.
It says 3.02
